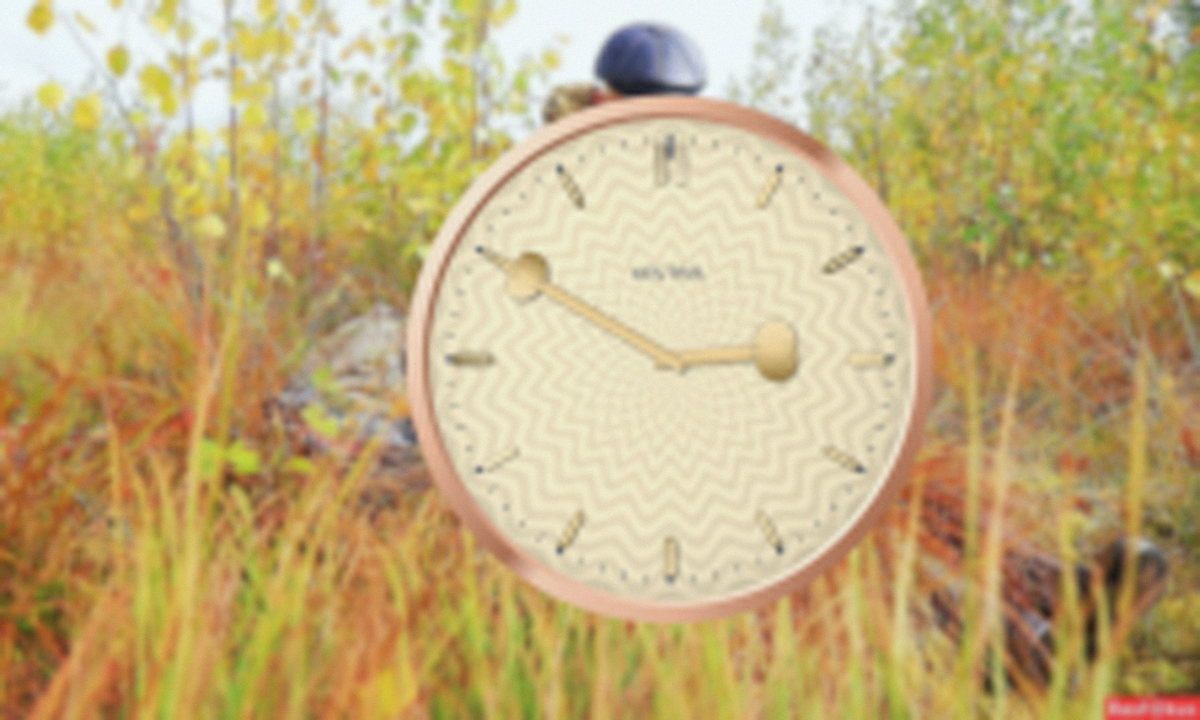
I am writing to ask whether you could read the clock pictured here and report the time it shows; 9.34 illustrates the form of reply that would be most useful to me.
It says 2.50
